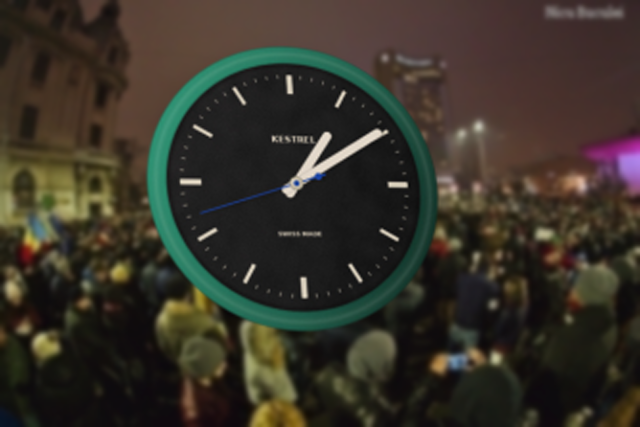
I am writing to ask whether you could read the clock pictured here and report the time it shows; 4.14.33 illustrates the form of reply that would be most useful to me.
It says 1.09.42
